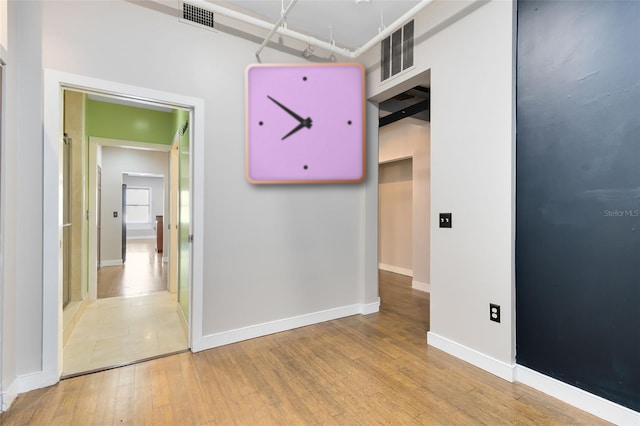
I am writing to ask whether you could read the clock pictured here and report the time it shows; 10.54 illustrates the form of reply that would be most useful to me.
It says 7.51
